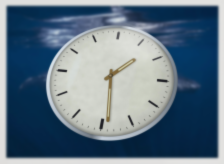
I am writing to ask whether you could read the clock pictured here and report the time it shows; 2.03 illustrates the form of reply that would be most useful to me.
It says 1.29
